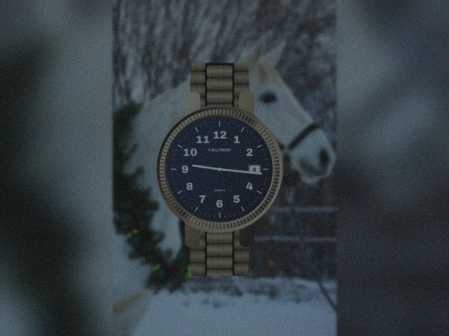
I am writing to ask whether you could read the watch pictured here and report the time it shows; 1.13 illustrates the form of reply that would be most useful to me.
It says 9.16
